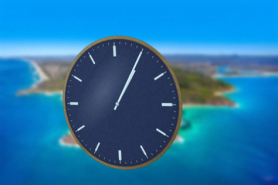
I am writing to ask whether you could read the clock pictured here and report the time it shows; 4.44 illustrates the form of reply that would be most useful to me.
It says 1.05
